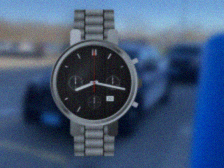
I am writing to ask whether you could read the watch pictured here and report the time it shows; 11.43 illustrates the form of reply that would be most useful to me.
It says 8.17
